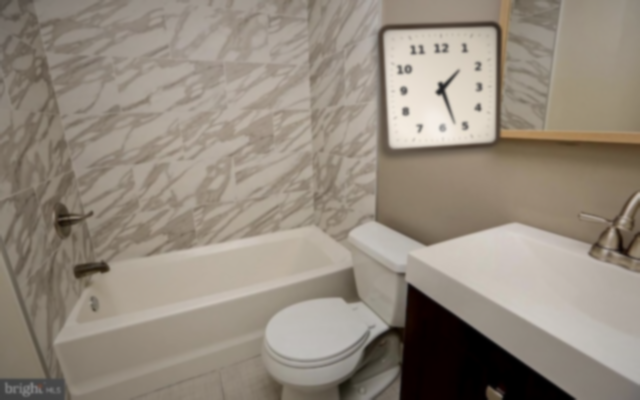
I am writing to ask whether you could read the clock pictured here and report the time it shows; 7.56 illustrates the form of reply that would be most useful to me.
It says 1.27
